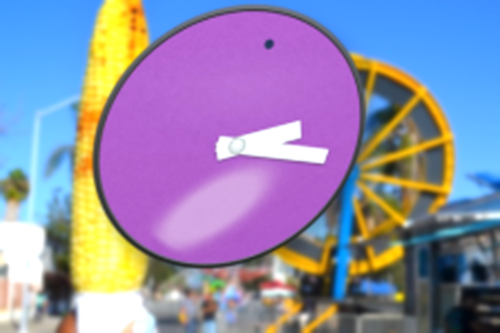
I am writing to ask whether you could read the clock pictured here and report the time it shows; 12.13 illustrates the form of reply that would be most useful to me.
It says 2.15
